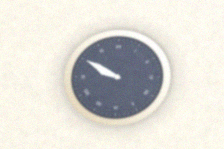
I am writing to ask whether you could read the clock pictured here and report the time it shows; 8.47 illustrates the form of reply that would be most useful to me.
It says 9.50
